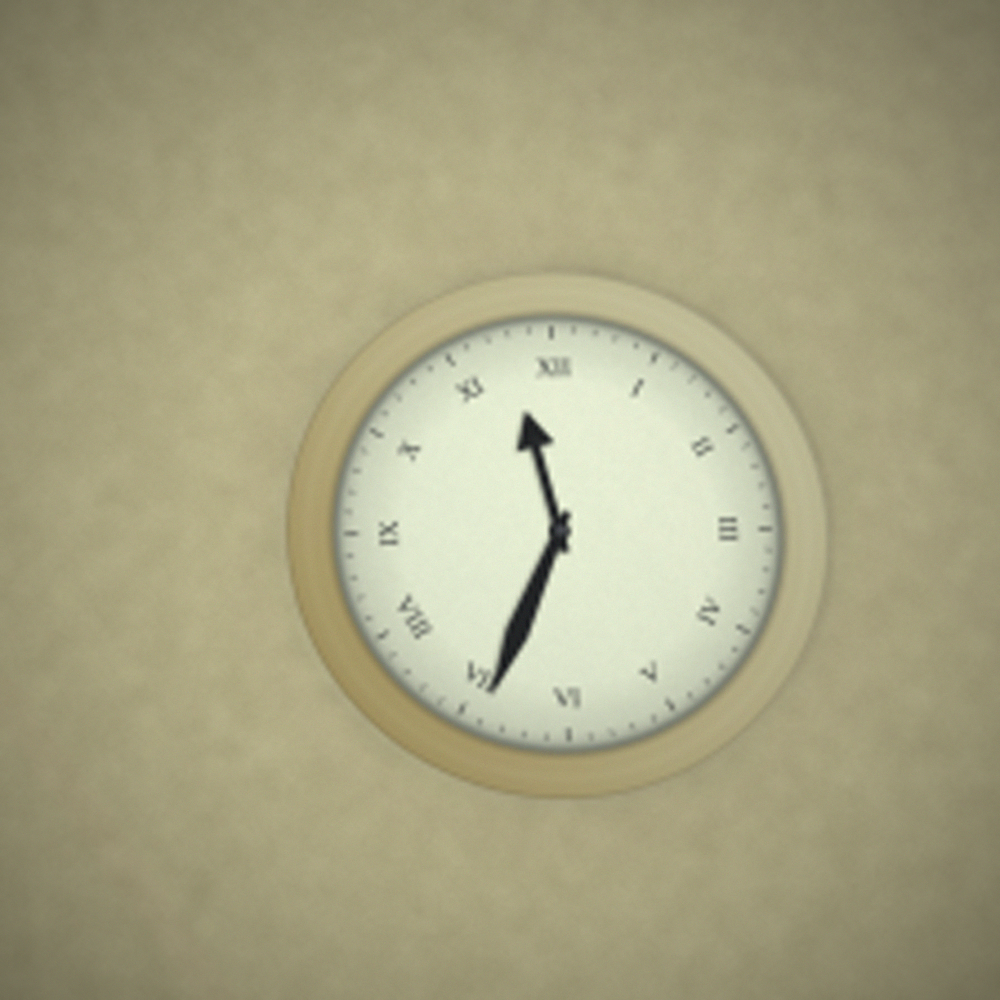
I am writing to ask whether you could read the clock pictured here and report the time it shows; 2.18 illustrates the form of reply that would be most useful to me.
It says 11.34
